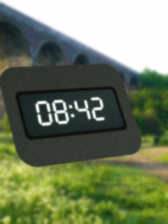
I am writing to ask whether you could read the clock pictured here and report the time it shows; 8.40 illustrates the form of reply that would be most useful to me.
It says 8.42
